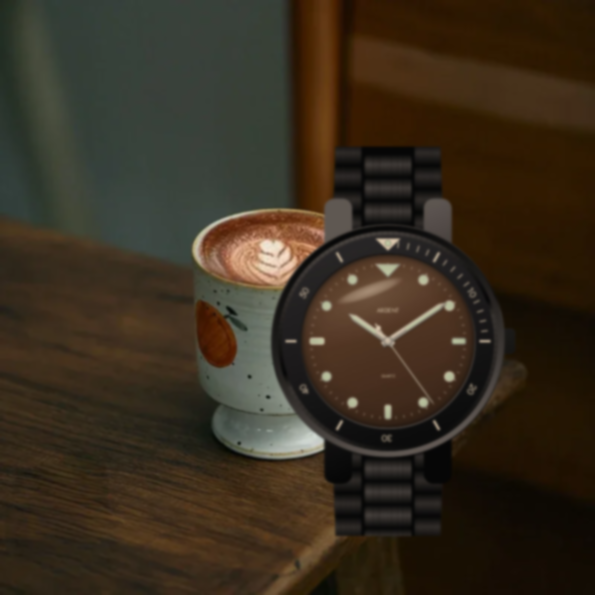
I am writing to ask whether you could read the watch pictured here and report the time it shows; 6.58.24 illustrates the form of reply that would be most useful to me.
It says 10.09.24
